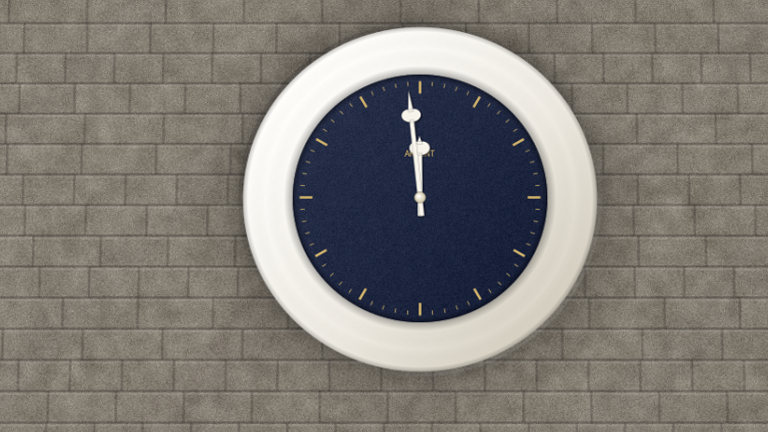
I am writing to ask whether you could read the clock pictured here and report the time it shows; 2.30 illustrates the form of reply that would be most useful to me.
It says 11.59
